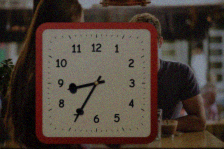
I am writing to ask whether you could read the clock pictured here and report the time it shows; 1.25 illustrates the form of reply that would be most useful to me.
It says 8.35
